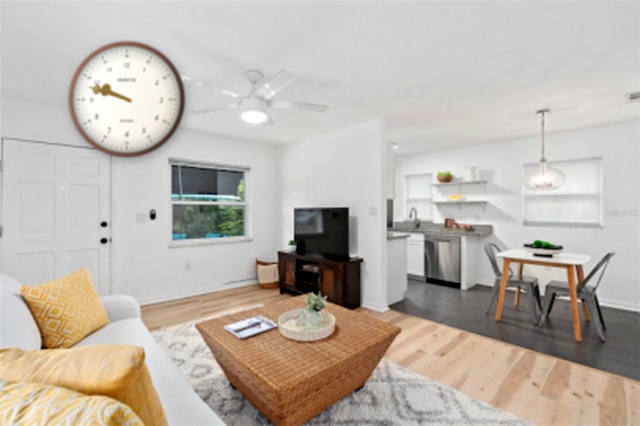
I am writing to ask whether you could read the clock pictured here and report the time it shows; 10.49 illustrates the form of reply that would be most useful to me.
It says 9.48
